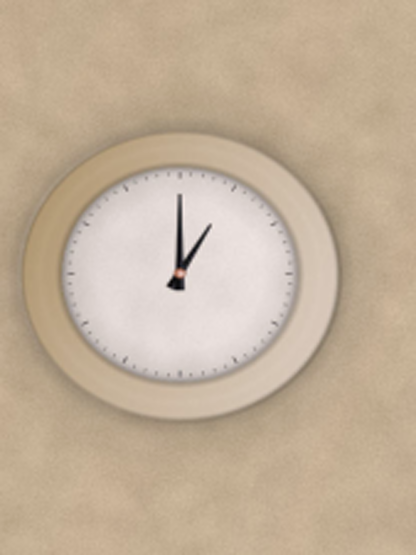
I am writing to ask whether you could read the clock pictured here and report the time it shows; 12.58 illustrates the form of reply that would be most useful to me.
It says 1.00
